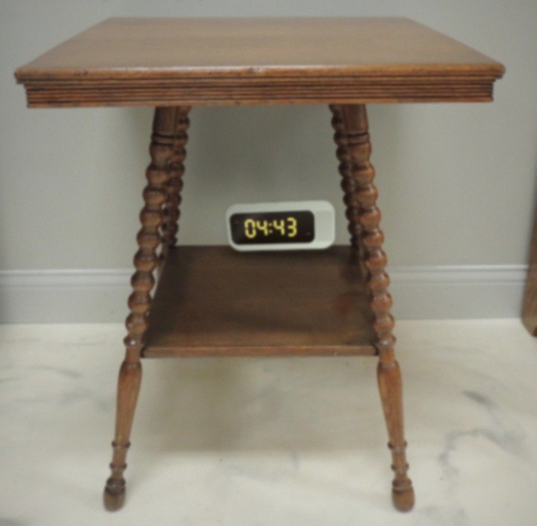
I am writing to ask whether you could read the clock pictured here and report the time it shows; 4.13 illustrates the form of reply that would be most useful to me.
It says 4.43
